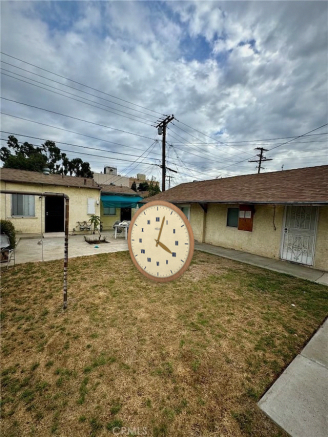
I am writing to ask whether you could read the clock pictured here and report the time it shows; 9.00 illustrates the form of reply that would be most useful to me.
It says 4.03
